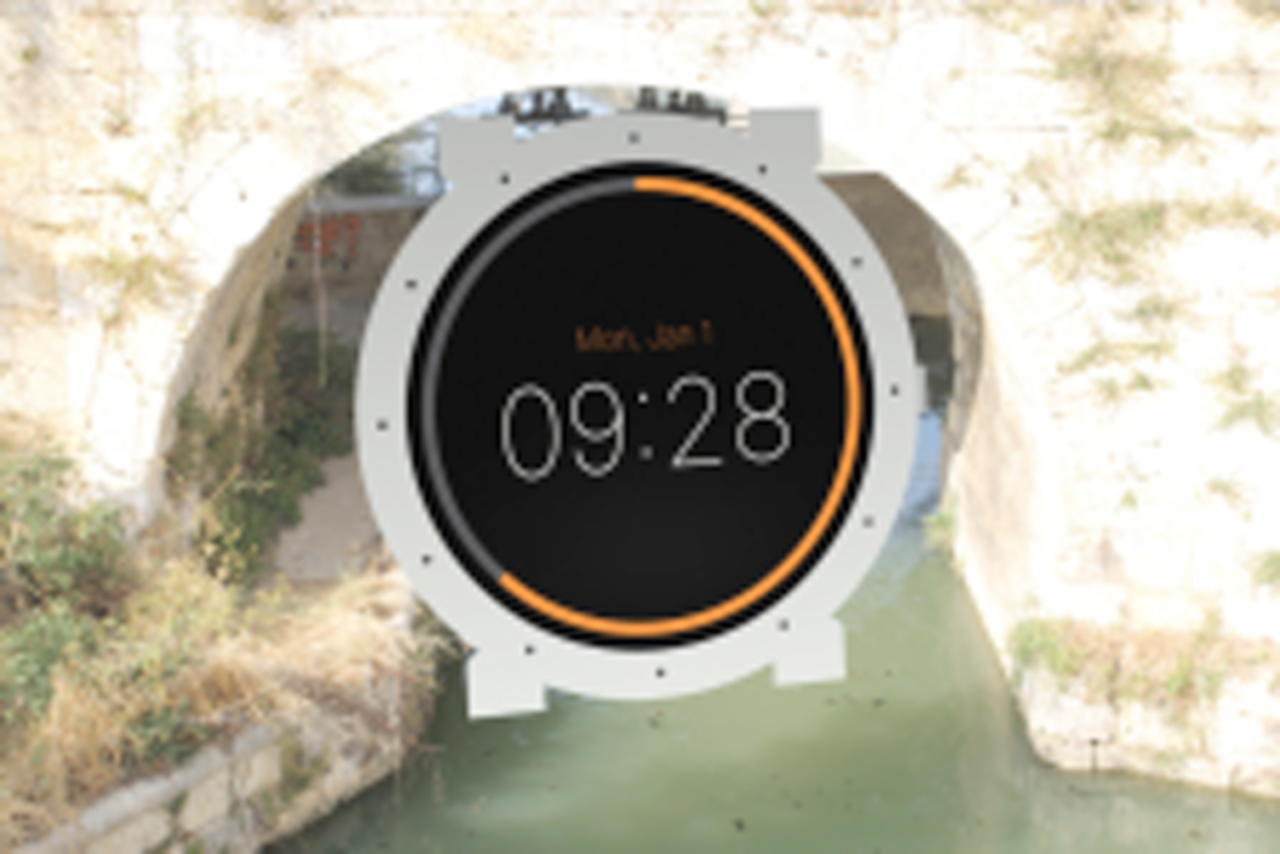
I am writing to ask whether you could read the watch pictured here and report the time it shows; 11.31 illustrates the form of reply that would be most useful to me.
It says 9.28
